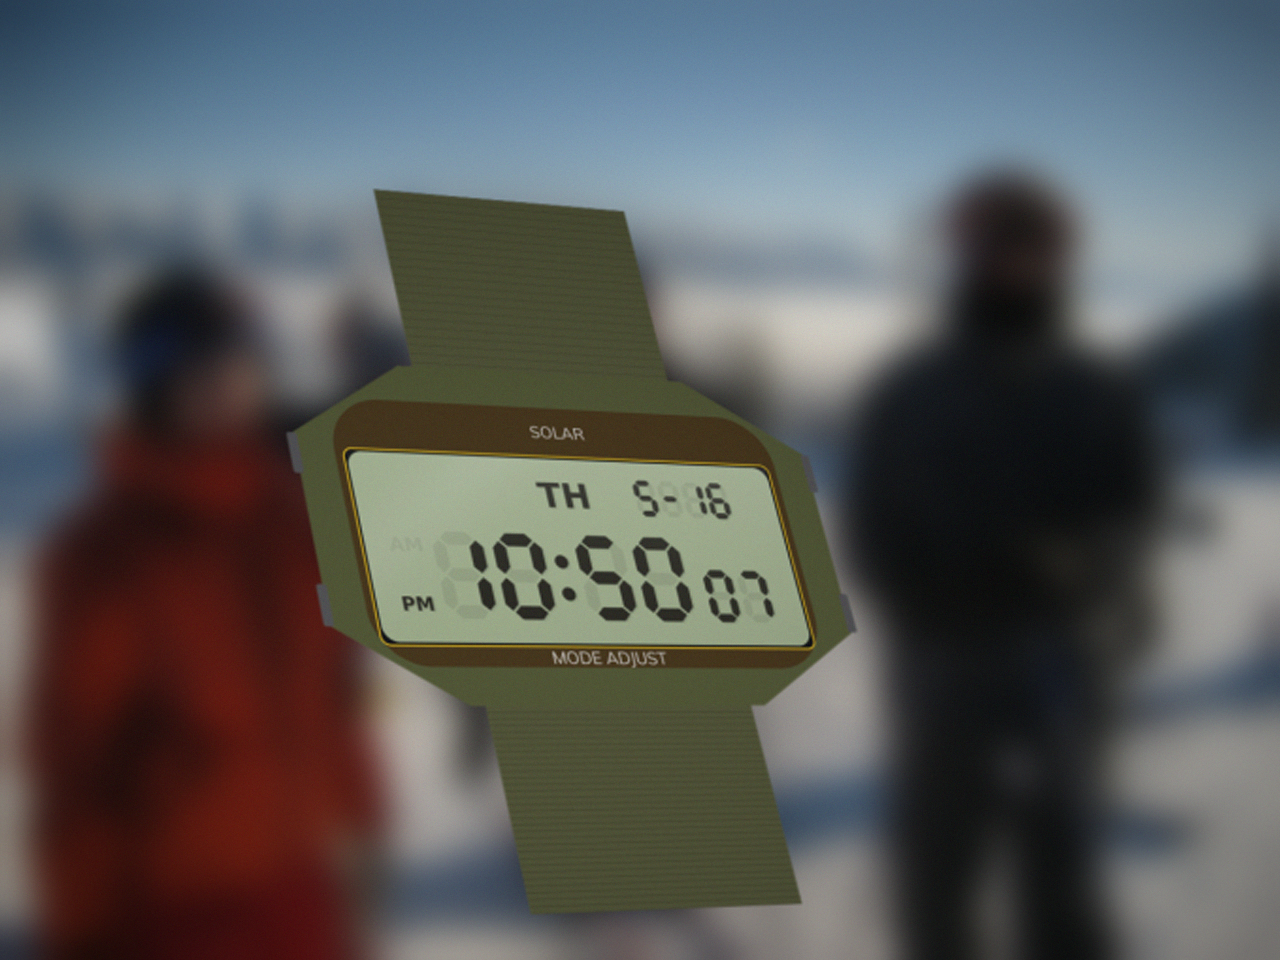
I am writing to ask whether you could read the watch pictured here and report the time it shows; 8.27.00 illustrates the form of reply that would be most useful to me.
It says 10.50.07
